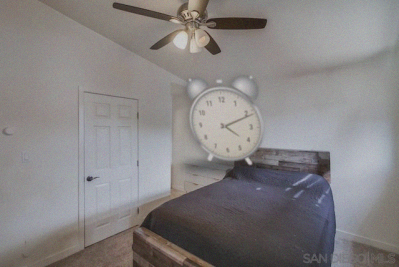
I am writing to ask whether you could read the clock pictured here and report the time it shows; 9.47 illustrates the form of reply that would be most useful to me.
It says 4.11
